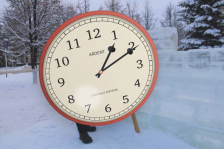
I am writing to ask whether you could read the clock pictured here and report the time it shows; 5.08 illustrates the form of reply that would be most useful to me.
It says 1.11
